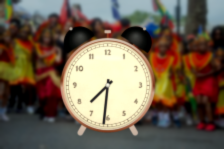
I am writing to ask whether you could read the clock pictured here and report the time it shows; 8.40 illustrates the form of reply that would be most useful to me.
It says 7.31
